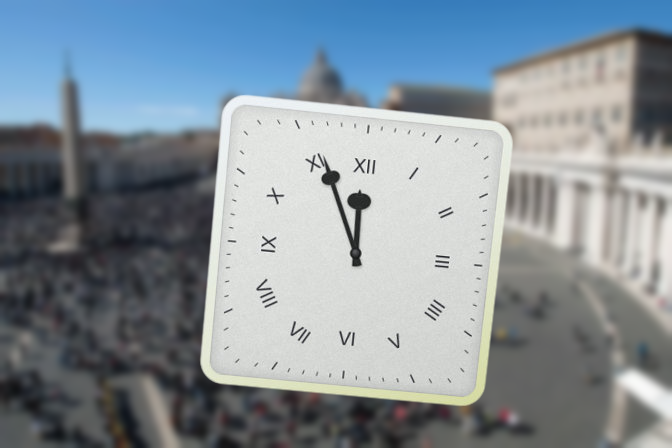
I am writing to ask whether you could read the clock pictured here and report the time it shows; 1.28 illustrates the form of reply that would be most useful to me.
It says 11.56
